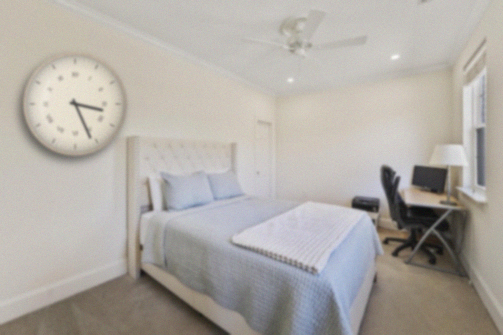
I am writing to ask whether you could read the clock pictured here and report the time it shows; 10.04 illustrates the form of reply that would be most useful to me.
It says 3.26
